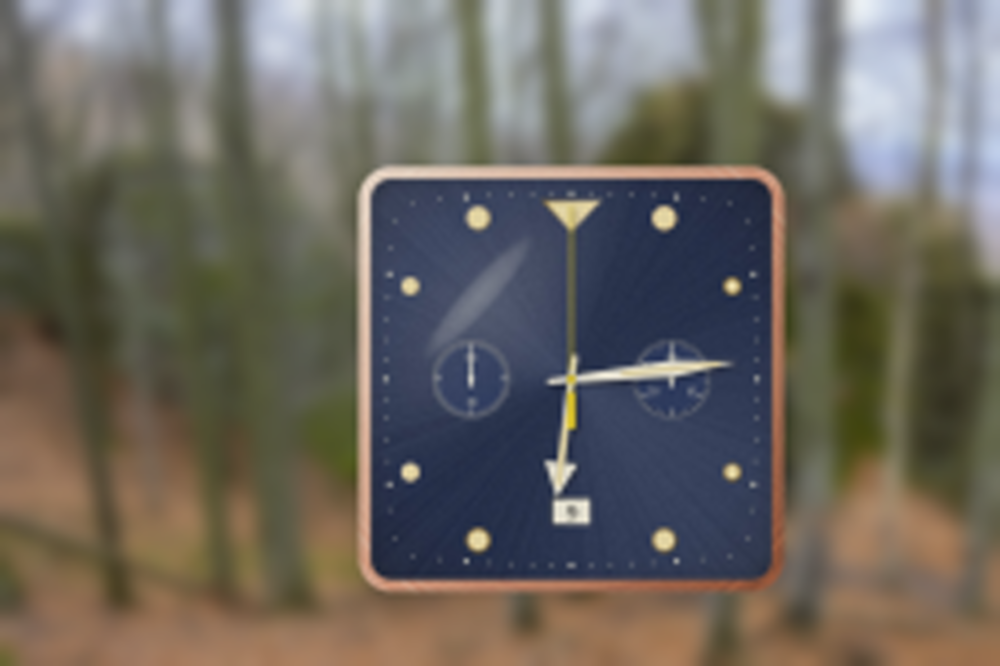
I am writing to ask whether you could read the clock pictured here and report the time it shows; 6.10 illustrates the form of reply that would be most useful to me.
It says 6.14
